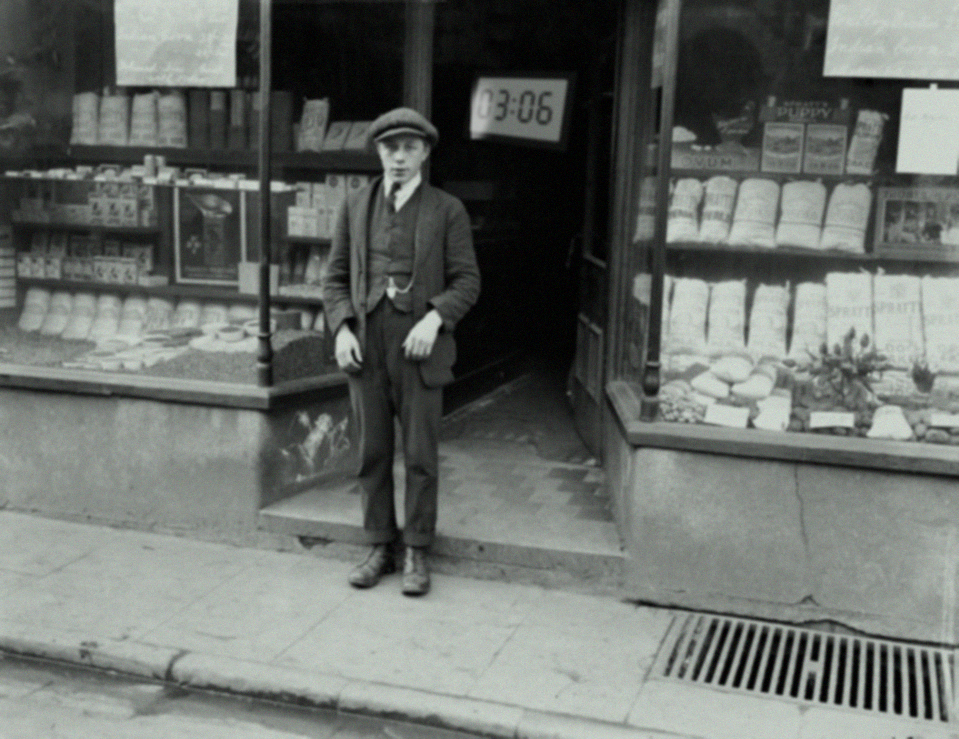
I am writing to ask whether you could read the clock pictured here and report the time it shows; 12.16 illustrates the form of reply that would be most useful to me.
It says 3.06
